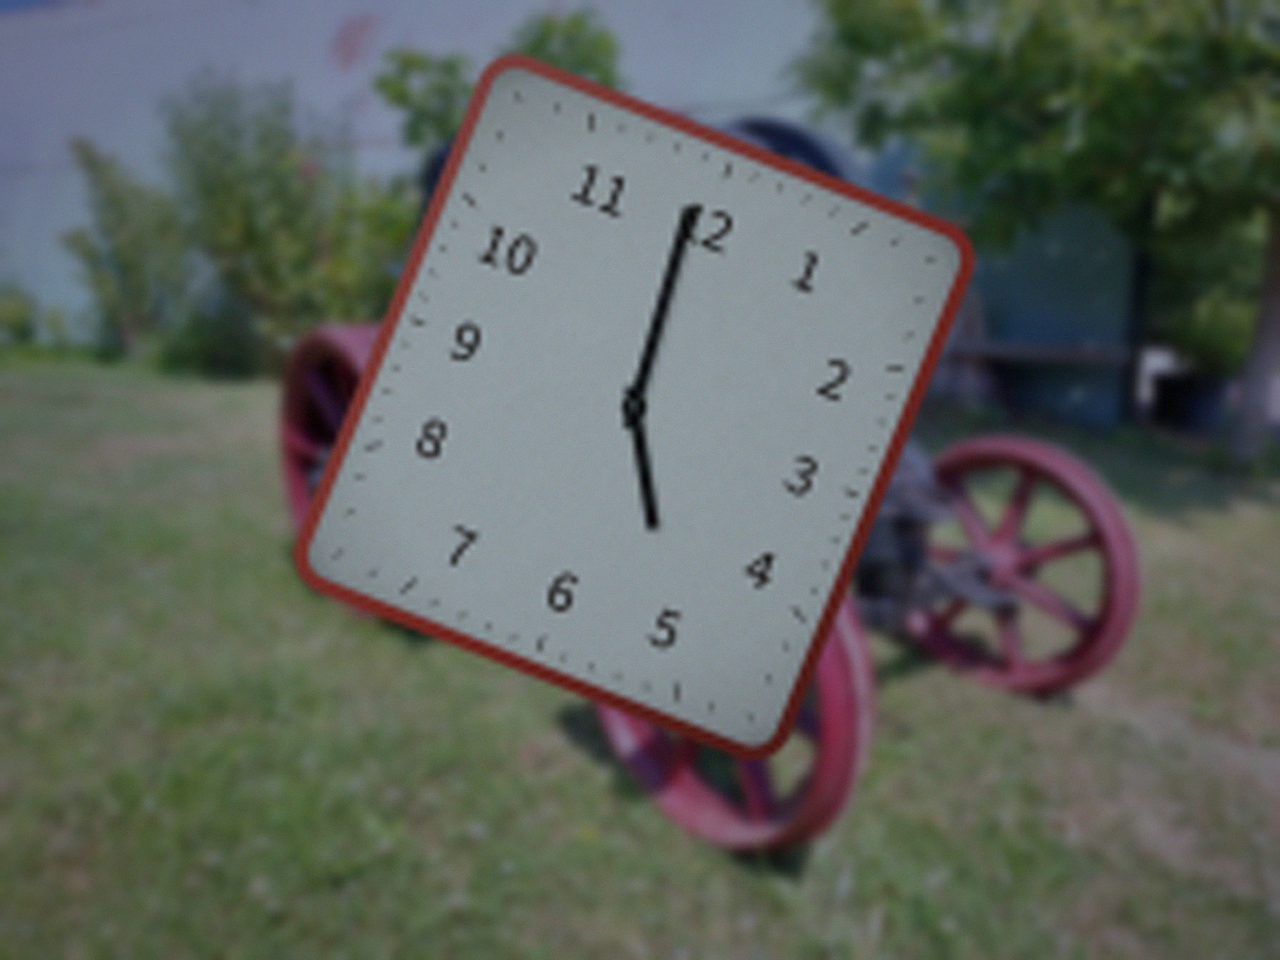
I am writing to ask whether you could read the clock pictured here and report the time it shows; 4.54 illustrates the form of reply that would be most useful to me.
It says 4.59
